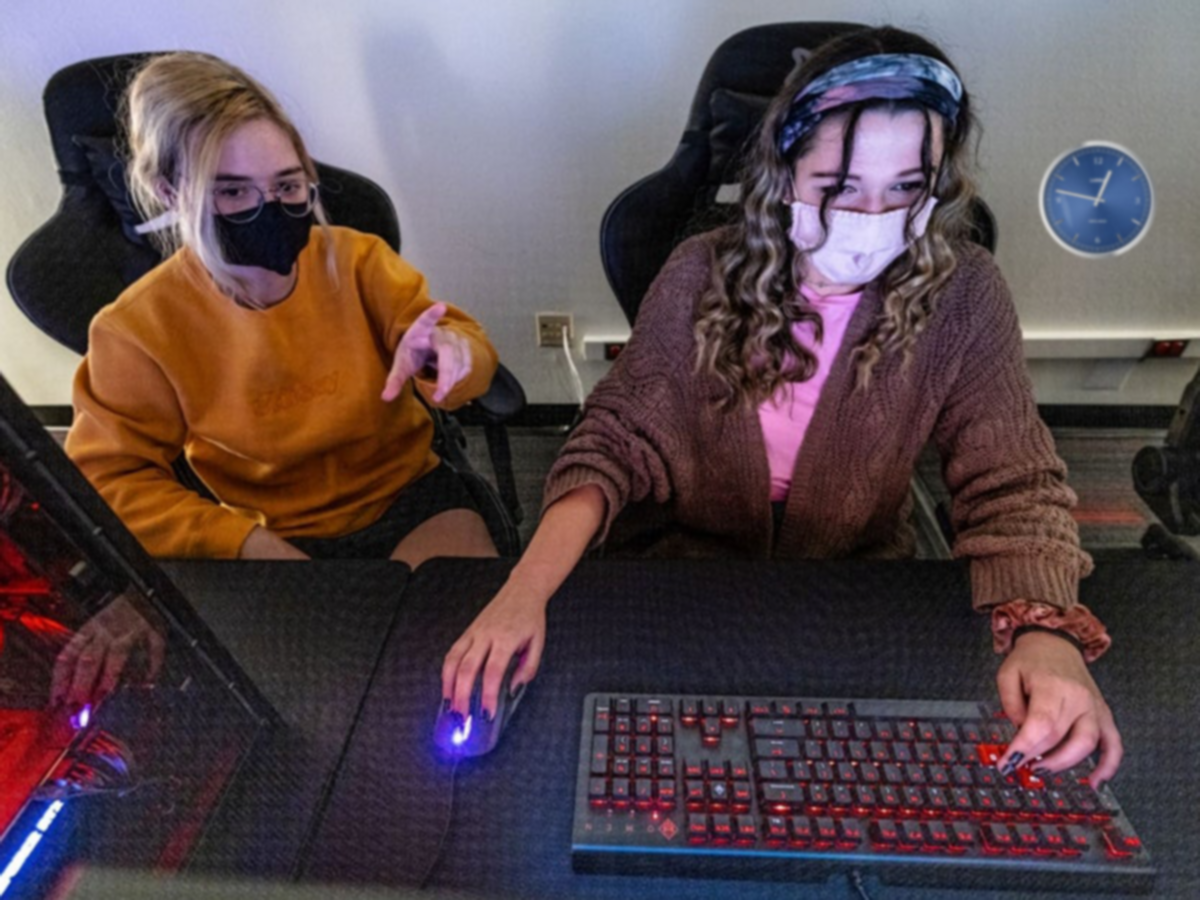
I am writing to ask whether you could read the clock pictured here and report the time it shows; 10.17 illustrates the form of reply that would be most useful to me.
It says 12.47
